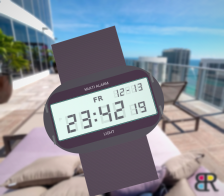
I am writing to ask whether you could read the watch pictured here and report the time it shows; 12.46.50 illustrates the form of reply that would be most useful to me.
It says 23.42.19
